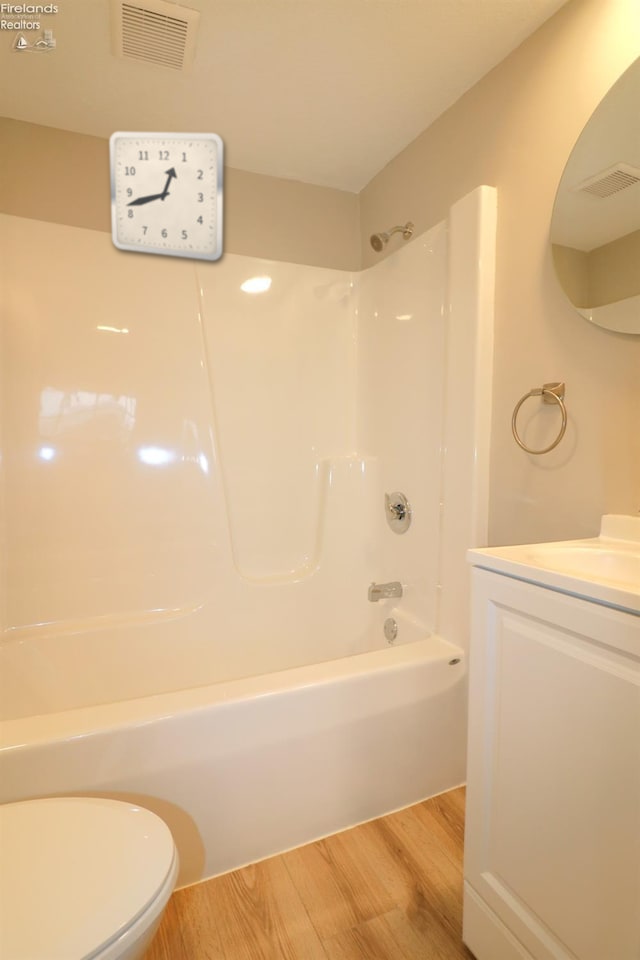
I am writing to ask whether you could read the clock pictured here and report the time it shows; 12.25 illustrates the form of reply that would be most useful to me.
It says 12.42
